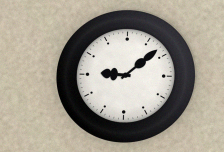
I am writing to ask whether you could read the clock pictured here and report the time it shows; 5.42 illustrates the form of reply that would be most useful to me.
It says 9.08
